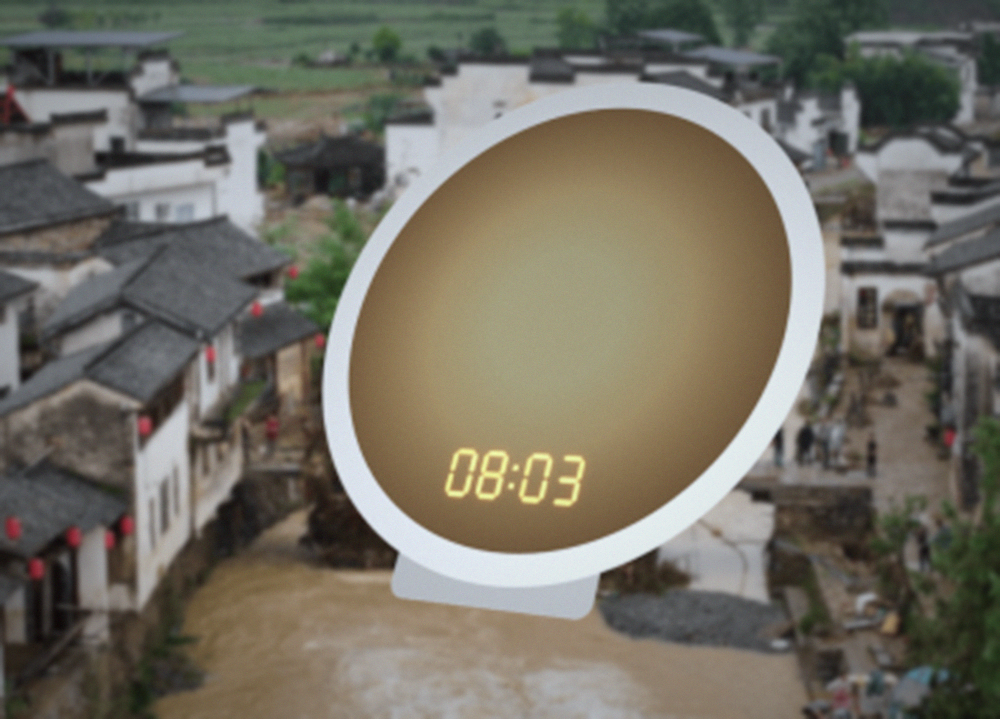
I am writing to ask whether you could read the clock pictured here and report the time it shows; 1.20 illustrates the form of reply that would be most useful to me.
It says 8.03
